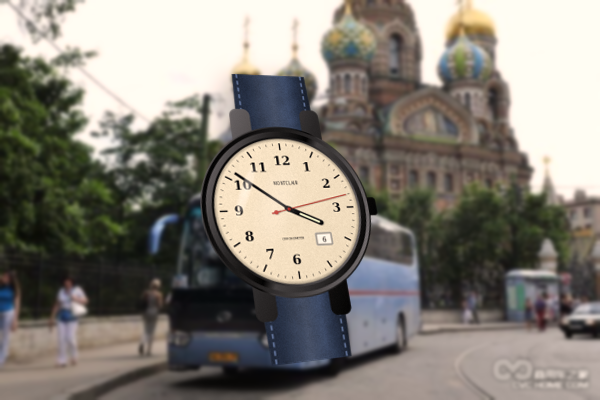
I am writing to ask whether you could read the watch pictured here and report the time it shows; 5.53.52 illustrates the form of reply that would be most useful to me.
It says 3.51.13
